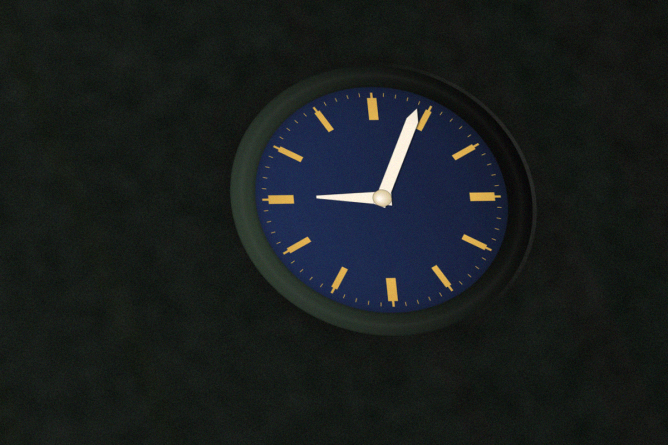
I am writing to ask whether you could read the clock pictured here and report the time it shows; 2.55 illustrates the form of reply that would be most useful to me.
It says 9.04
